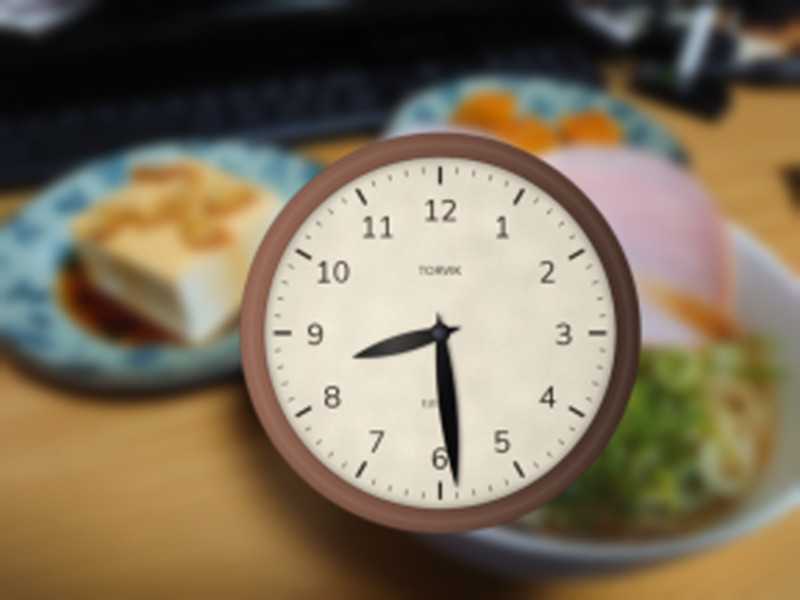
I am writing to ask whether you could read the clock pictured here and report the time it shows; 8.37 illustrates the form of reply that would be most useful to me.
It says 8.29
